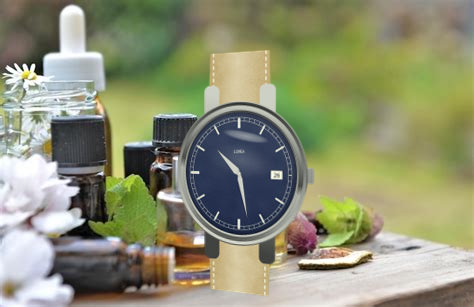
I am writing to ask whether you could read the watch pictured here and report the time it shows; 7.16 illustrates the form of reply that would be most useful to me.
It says 10.28
